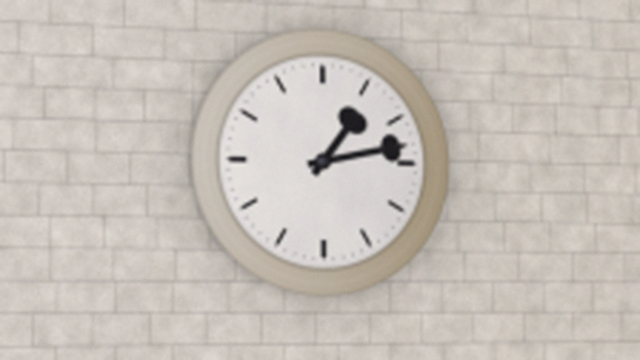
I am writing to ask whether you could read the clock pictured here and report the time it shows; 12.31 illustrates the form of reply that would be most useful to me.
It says 1.13
